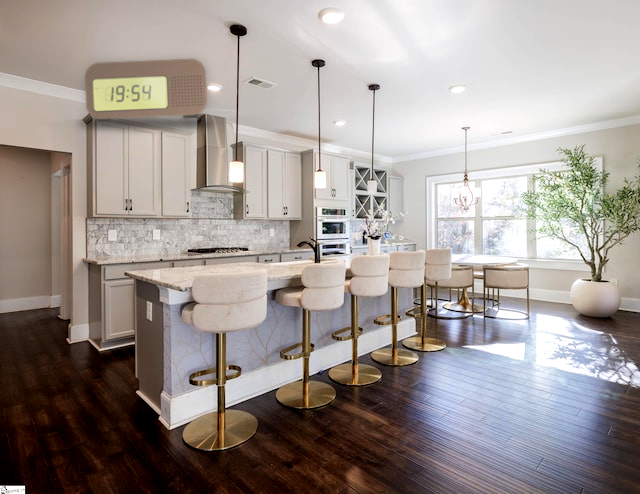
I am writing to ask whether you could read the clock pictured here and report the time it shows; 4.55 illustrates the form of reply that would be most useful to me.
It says 19.54
